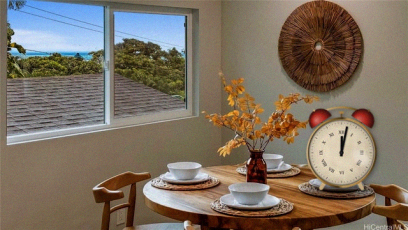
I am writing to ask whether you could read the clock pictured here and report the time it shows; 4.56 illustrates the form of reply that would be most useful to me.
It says 12.02
